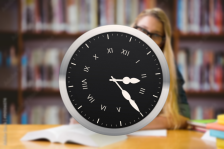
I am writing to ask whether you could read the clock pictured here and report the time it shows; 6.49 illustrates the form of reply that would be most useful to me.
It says 2.20
